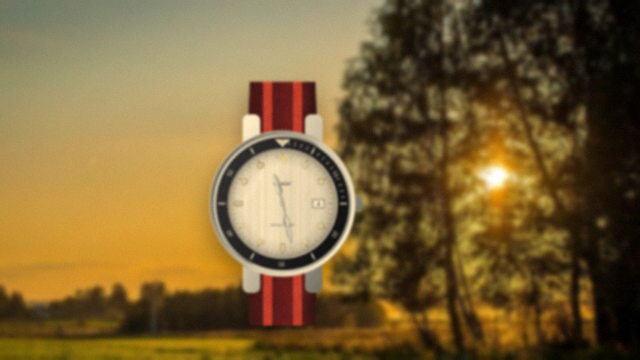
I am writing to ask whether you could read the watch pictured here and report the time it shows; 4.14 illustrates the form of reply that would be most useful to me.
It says 11.28
